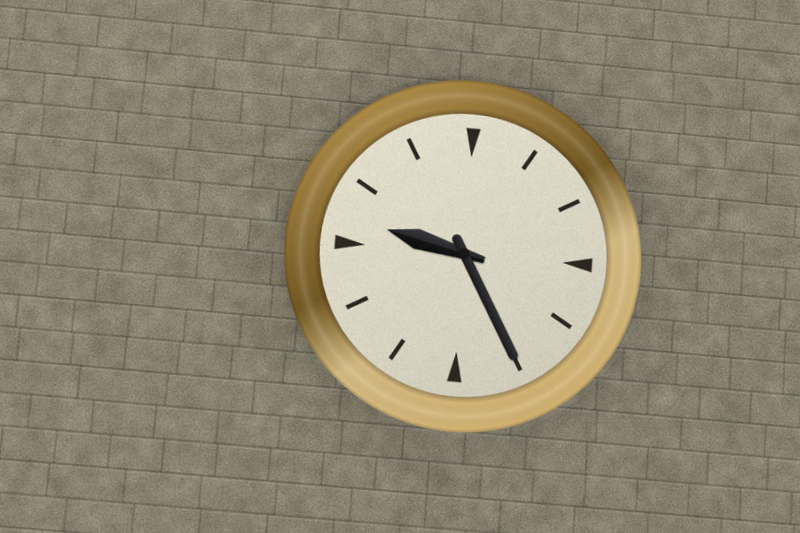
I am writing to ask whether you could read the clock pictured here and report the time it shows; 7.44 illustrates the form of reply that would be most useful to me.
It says 9.25
